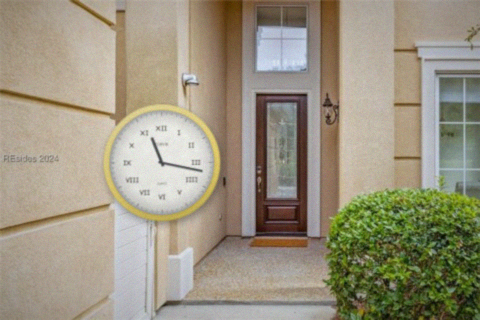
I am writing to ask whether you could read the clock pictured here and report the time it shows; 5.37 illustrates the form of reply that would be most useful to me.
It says 11.17
